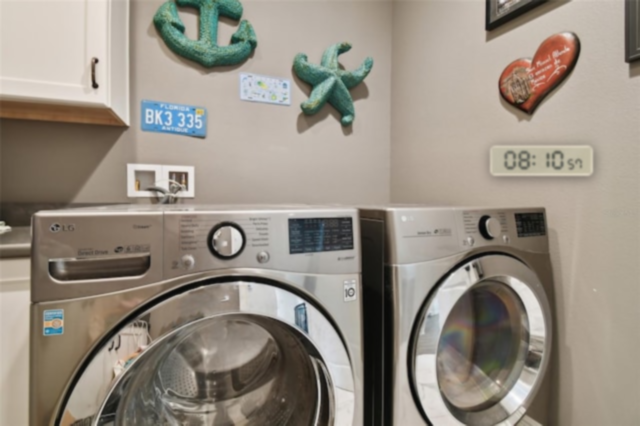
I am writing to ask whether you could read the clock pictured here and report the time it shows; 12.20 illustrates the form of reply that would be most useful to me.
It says 8.10
